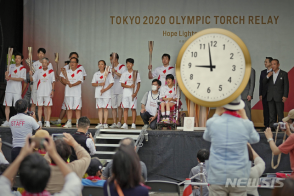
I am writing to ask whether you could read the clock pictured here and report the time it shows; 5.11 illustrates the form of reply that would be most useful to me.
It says 8.58
